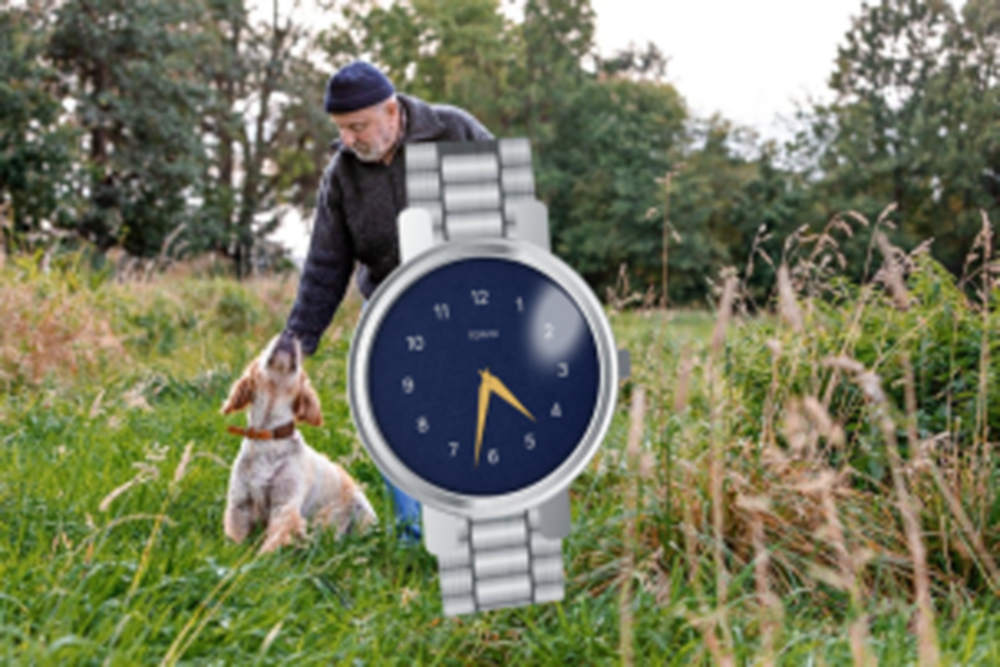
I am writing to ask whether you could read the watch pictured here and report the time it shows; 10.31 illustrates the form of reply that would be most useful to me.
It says 4.32
